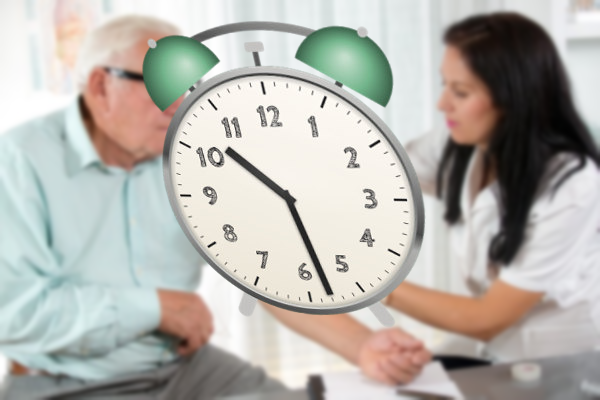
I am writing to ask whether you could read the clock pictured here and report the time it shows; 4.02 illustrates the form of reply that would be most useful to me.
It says 10.28
